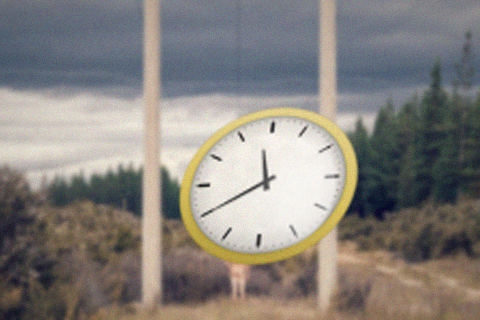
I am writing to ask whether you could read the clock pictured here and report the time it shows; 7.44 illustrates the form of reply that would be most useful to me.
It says 11.40
